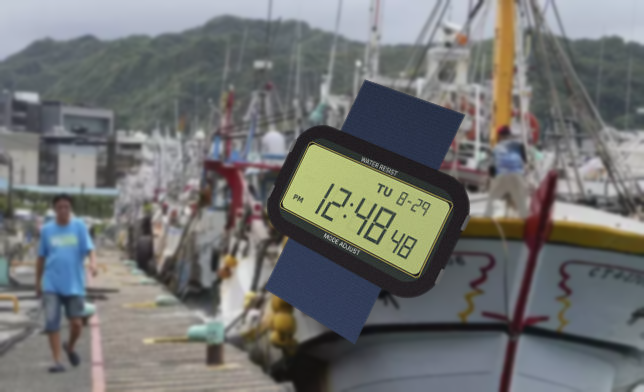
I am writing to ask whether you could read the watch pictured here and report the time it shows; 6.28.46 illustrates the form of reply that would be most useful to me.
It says 12.48.48
